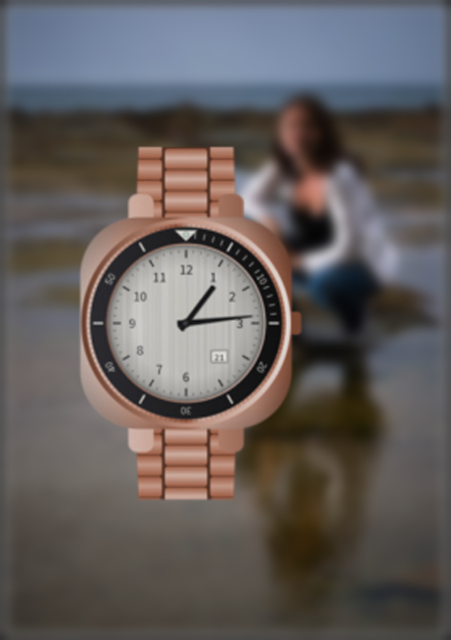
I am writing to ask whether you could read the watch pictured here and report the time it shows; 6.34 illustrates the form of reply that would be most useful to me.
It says 1.14
